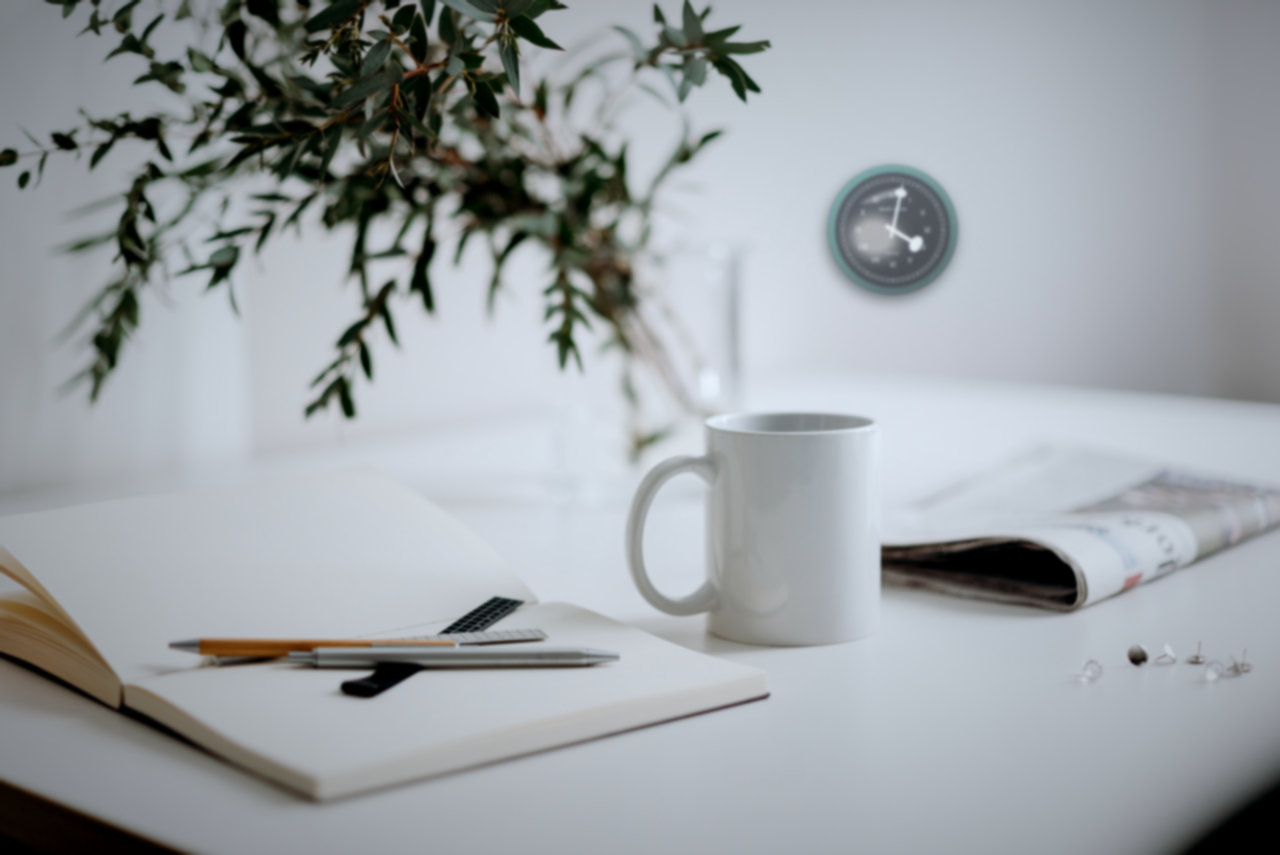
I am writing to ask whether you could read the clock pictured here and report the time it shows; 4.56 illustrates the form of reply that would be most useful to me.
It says 4.02
